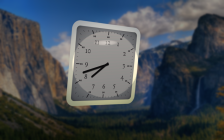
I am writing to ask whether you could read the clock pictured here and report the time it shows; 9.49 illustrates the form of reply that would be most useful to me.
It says 7.42
